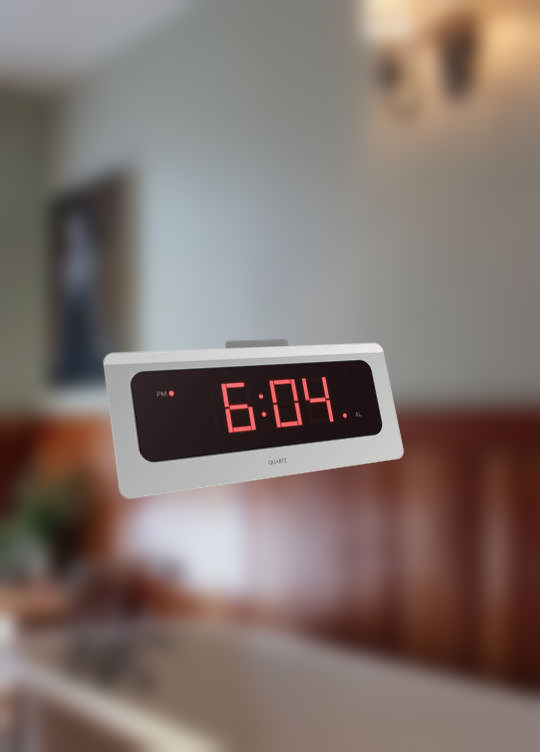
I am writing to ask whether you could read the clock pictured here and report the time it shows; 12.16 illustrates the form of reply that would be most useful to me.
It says 6.04
